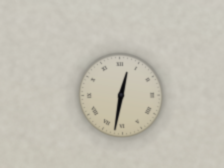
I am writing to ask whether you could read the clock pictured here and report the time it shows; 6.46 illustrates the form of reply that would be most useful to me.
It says 12.32
